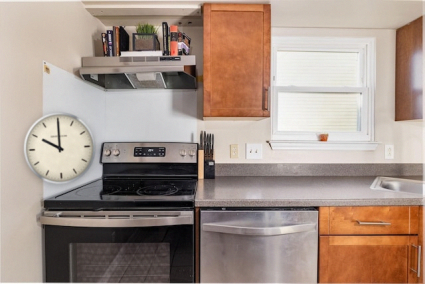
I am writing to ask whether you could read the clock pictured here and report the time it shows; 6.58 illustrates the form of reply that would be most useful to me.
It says 10.00
